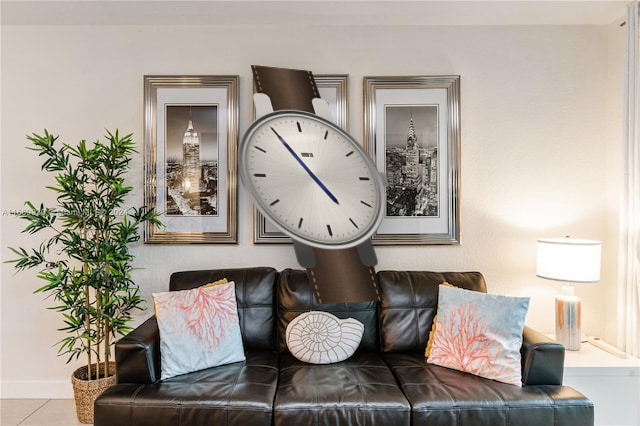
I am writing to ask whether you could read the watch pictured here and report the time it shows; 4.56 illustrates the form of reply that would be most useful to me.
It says 4.55
